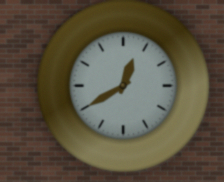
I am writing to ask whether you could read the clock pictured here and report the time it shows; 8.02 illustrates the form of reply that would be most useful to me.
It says 12.40
